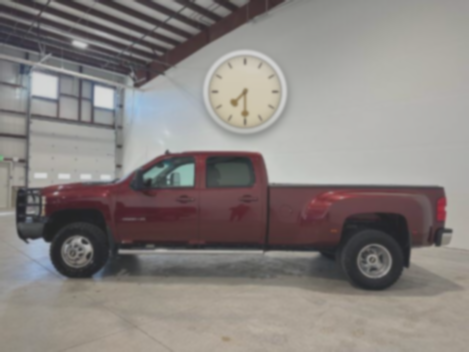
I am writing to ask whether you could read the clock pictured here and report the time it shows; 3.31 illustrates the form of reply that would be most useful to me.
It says 7.30
